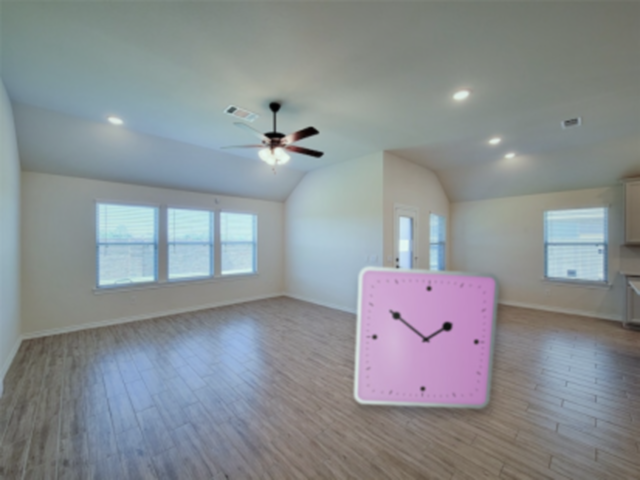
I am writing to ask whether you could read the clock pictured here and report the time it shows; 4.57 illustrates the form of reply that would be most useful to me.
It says 1.51
